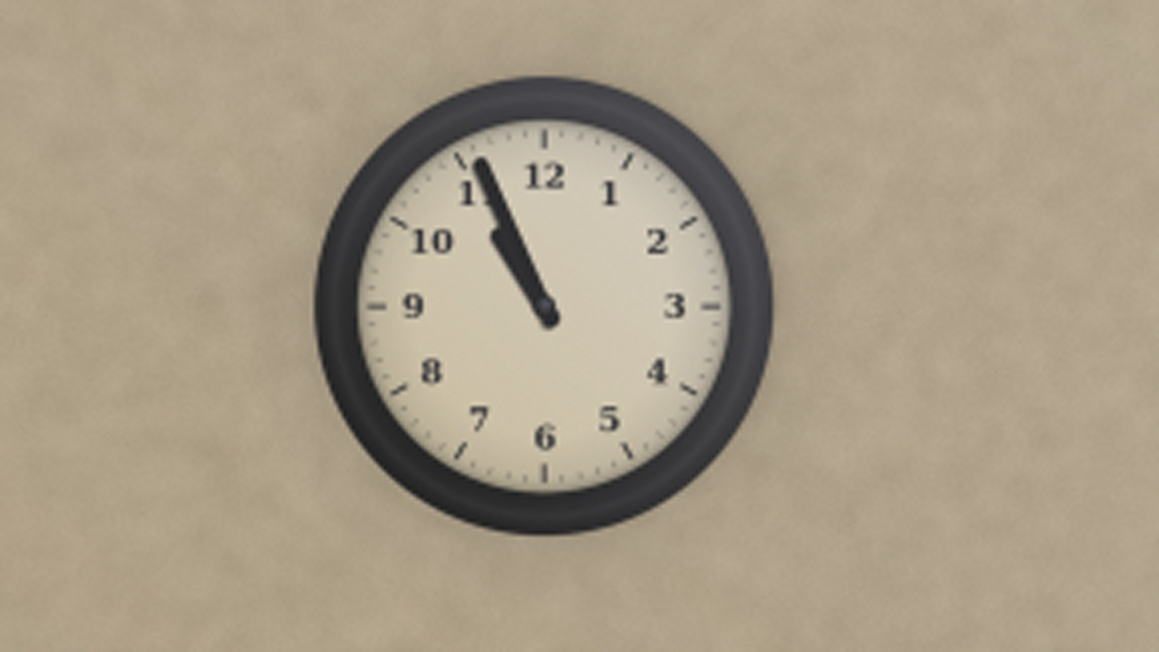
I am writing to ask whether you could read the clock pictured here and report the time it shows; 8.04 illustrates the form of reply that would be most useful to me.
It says 10.56
